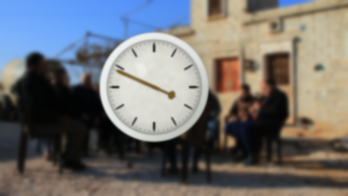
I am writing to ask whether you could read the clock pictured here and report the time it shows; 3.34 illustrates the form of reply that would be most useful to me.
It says 3.49
